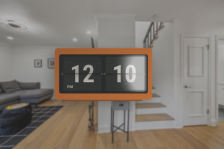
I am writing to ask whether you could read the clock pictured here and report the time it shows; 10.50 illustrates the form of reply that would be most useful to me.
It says 12.10
